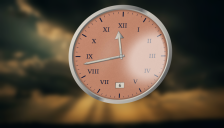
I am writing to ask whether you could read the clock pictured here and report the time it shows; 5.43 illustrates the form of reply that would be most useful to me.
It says 11.43
